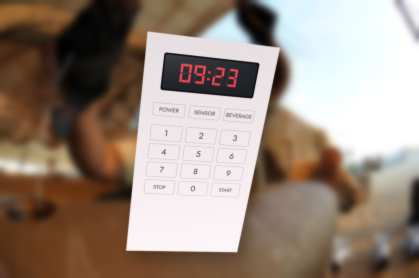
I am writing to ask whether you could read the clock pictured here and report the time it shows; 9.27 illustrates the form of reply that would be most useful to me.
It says 9.23
